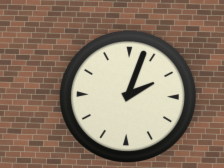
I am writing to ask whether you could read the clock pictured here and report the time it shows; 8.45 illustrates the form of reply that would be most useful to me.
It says 2.03
